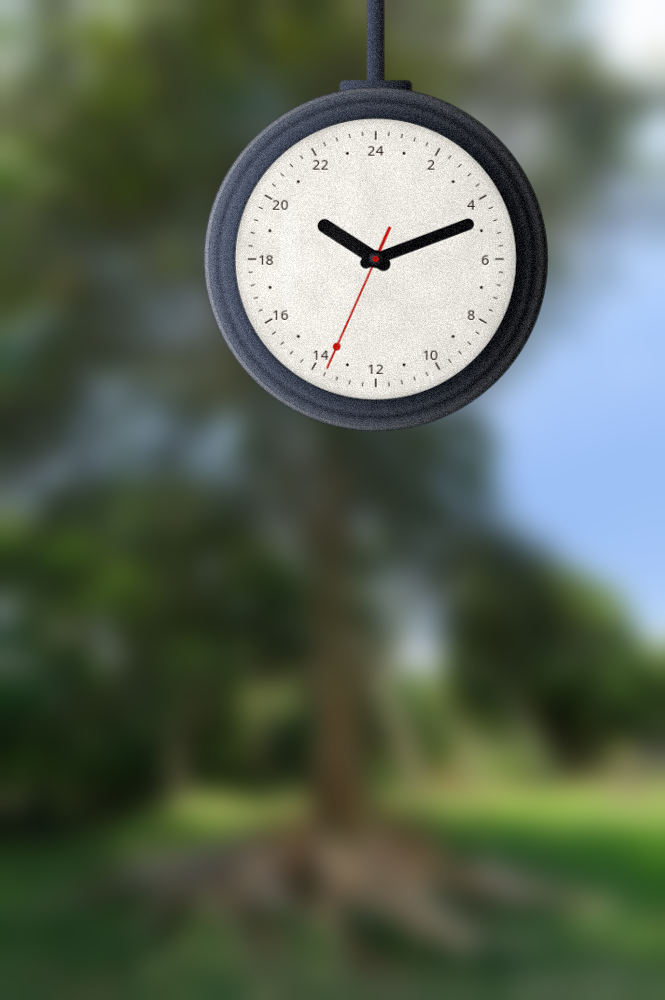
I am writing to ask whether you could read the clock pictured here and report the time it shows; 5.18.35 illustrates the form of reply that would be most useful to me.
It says 20.11.34
